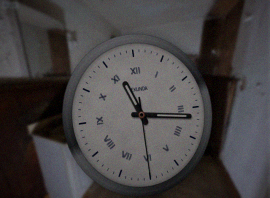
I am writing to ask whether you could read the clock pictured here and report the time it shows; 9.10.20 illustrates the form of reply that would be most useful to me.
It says 11.16.30
